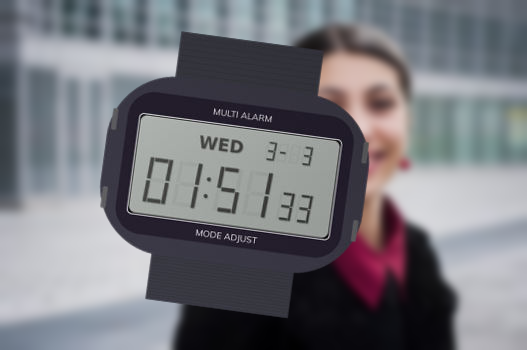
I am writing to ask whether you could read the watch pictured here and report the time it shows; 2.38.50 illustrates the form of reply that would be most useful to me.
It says 1.51.33
